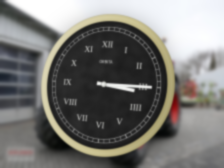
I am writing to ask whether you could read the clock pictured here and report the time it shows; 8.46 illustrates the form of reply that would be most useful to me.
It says 3.15
